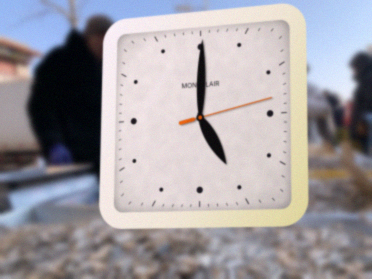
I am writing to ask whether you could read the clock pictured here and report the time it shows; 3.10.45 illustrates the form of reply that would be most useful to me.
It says 5.00.13
